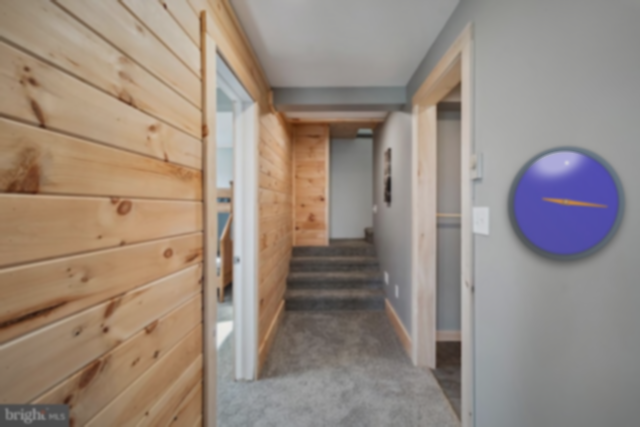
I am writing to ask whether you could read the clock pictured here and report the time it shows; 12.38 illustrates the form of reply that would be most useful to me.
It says 9.16
